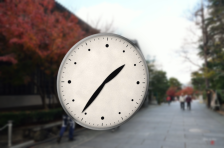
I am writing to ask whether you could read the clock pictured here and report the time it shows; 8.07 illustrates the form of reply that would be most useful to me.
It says 1.36
